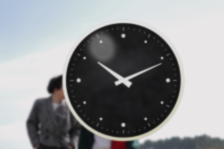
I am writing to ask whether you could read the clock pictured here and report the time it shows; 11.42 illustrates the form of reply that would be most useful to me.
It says 10.11
